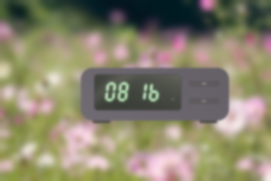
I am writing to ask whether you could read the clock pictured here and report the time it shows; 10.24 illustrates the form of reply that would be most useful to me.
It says 8.16
